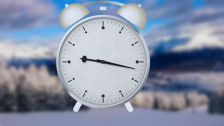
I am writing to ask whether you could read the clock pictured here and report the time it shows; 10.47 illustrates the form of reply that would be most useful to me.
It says 9.17
